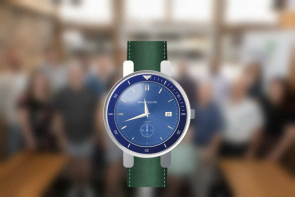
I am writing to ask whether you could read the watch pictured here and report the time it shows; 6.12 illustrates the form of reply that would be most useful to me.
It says 11.42
